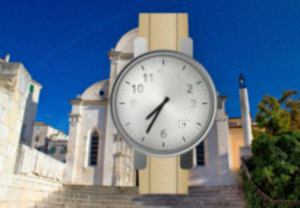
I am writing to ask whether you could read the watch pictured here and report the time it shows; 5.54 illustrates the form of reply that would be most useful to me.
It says 7.35
